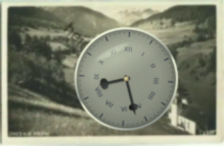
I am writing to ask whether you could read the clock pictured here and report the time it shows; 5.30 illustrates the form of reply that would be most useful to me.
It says 8.27
